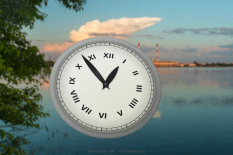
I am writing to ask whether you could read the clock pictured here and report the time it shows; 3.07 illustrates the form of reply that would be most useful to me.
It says 12.53
